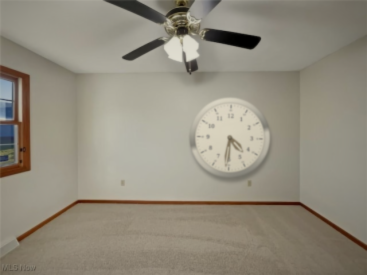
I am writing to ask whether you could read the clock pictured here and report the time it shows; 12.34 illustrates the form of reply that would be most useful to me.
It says 4.31
